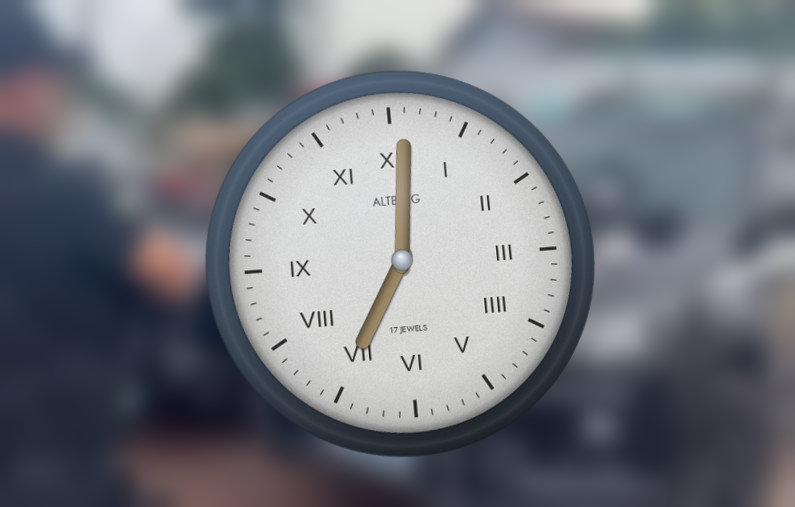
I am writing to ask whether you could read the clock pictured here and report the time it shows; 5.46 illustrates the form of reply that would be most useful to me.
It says 7.01
